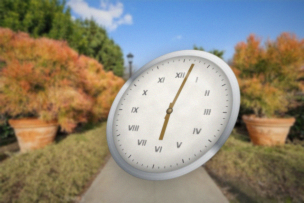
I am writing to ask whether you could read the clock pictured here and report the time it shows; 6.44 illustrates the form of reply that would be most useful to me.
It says 6.02
